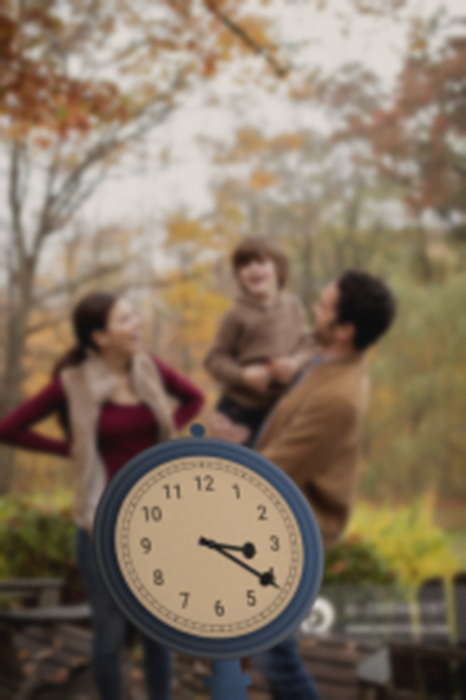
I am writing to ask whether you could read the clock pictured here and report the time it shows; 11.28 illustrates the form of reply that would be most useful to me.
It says 3.21
